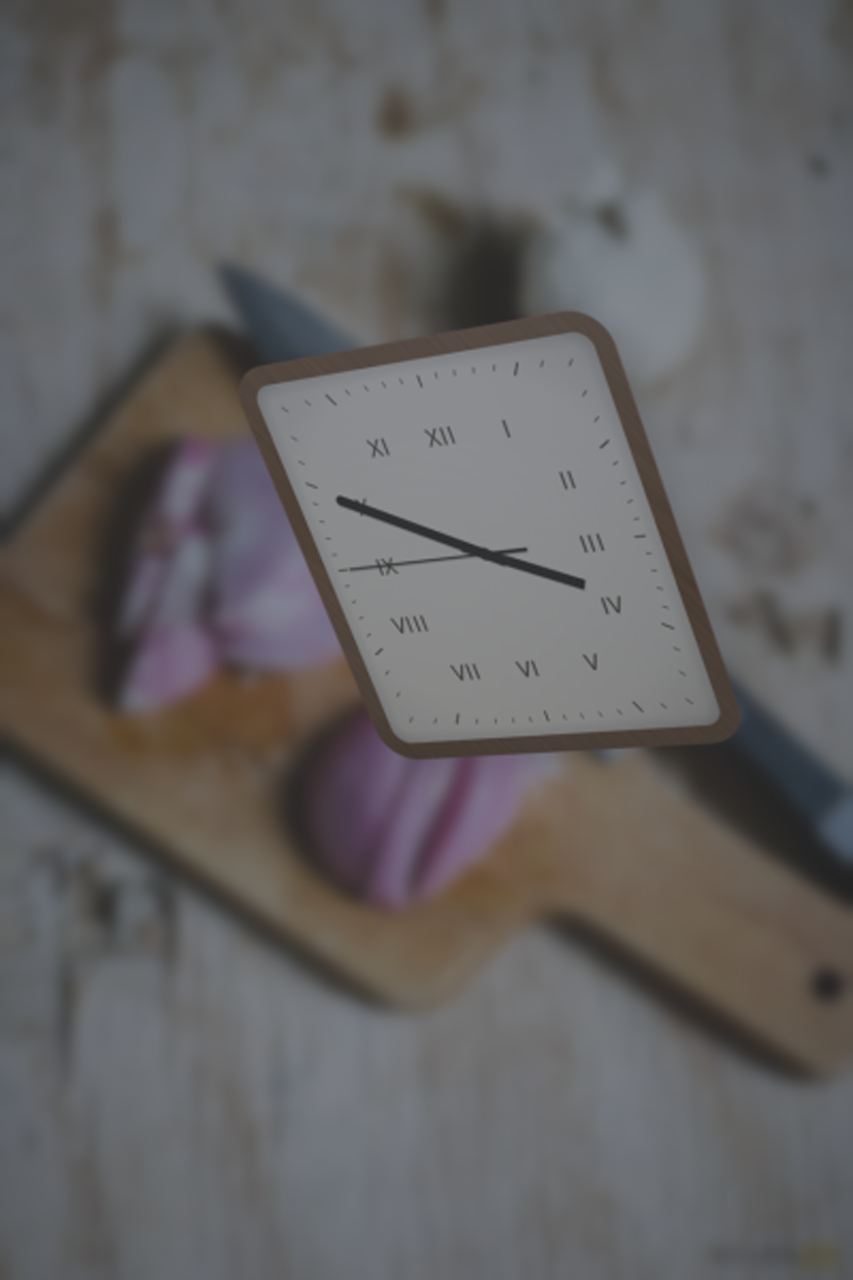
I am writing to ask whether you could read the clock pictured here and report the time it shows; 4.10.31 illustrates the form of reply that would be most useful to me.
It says 3.49.45
